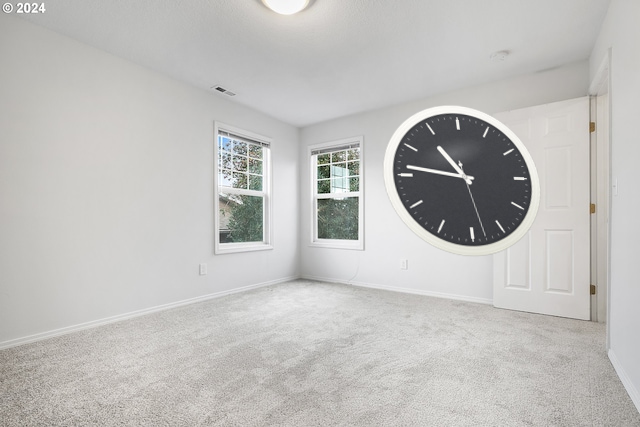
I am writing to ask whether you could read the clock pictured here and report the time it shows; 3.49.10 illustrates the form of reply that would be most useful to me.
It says 10.46.28
